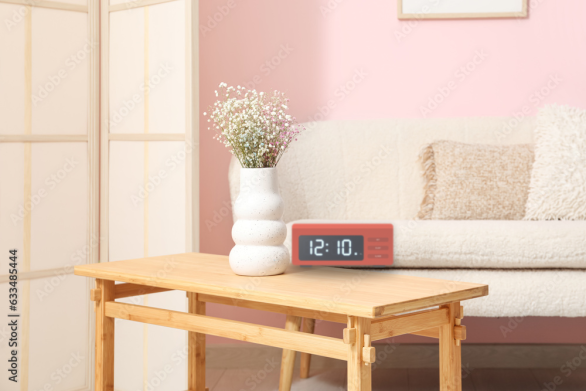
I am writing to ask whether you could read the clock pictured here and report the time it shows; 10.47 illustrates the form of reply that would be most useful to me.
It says 12.10
